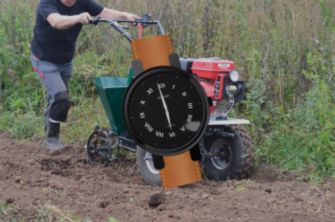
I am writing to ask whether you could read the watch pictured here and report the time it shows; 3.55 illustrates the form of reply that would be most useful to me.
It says 5.59
